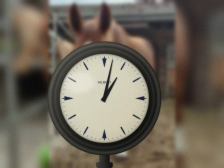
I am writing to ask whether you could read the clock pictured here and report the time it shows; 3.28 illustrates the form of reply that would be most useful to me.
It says 1.02
